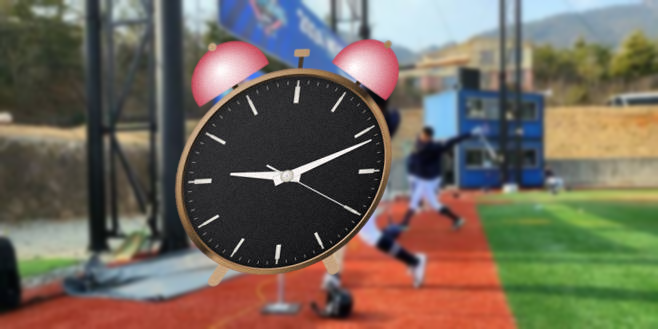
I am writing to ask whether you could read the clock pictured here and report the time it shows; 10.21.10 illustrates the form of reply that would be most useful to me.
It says 9.11.20
